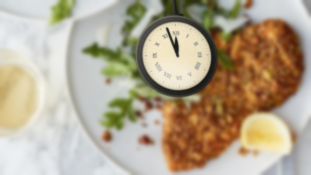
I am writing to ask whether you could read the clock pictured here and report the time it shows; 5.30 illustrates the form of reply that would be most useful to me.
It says 11.57
